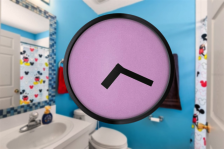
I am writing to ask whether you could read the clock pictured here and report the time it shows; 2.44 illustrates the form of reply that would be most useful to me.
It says 7.19
